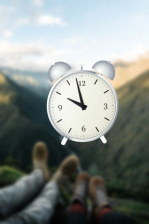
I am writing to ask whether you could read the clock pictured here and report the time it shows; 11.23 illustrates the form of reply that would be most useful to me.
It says 9.58
